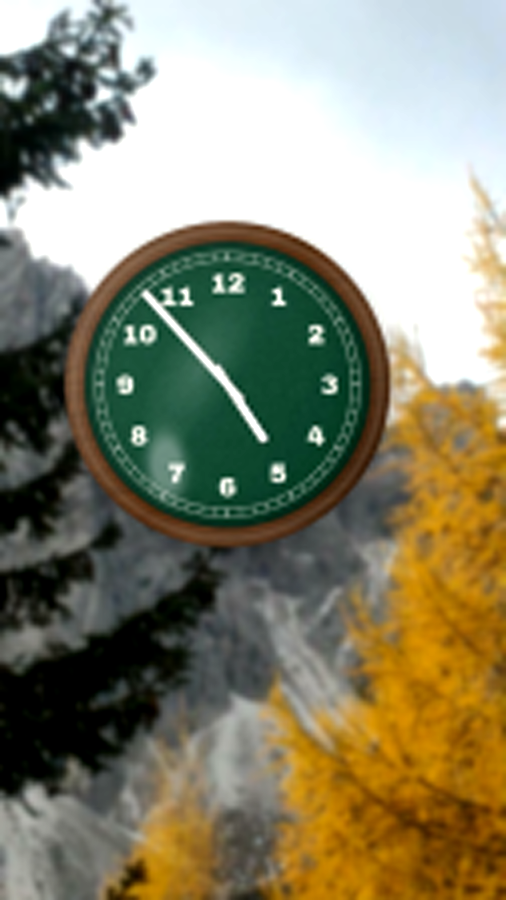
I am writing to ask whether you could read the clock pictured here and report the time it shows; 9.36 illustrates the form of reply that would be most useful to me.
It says 4.53
